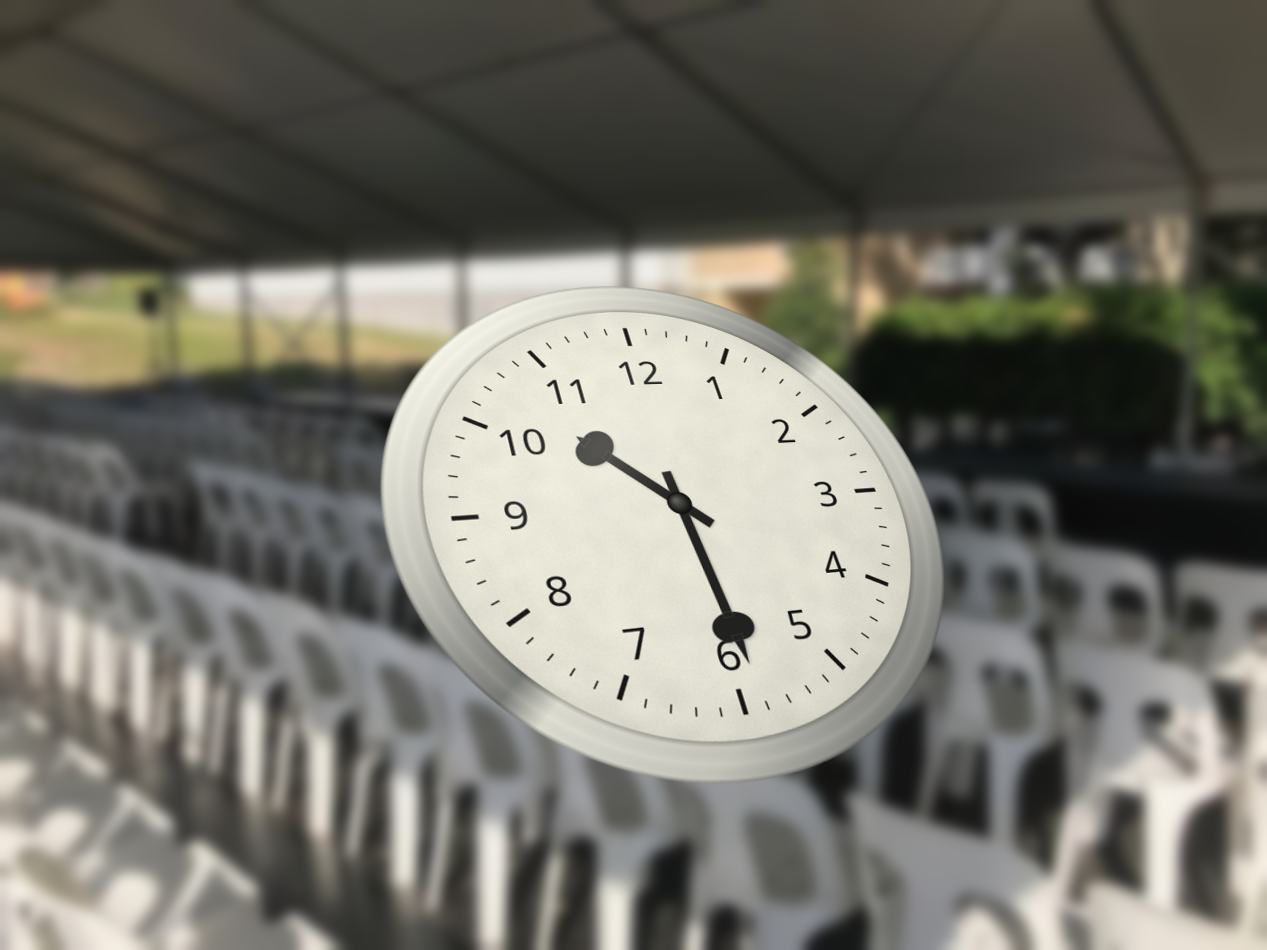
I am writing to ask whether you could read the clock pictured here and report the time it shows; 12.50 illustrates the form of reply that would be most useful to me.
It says 10.29
